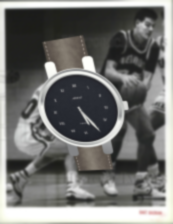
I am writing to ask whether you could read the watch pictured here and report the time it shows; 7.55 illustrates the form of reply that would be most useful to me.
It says 5.25
